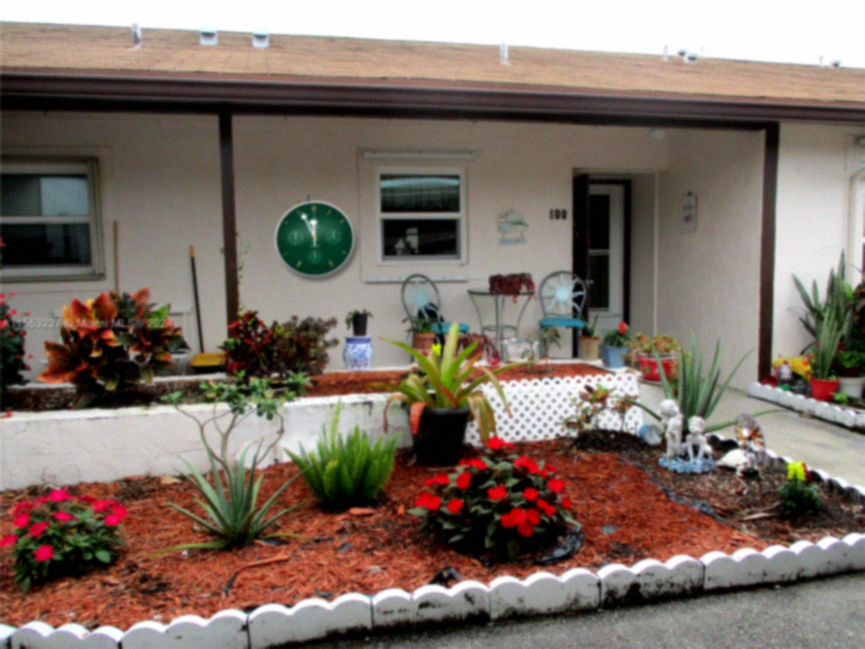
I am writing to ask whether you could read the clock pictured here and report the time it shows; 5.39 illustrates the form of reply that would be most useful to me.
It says 11.56
